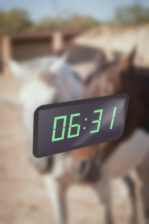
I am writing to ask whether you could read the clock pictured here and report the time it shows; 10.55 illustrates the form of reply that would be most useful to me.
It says 6.31
